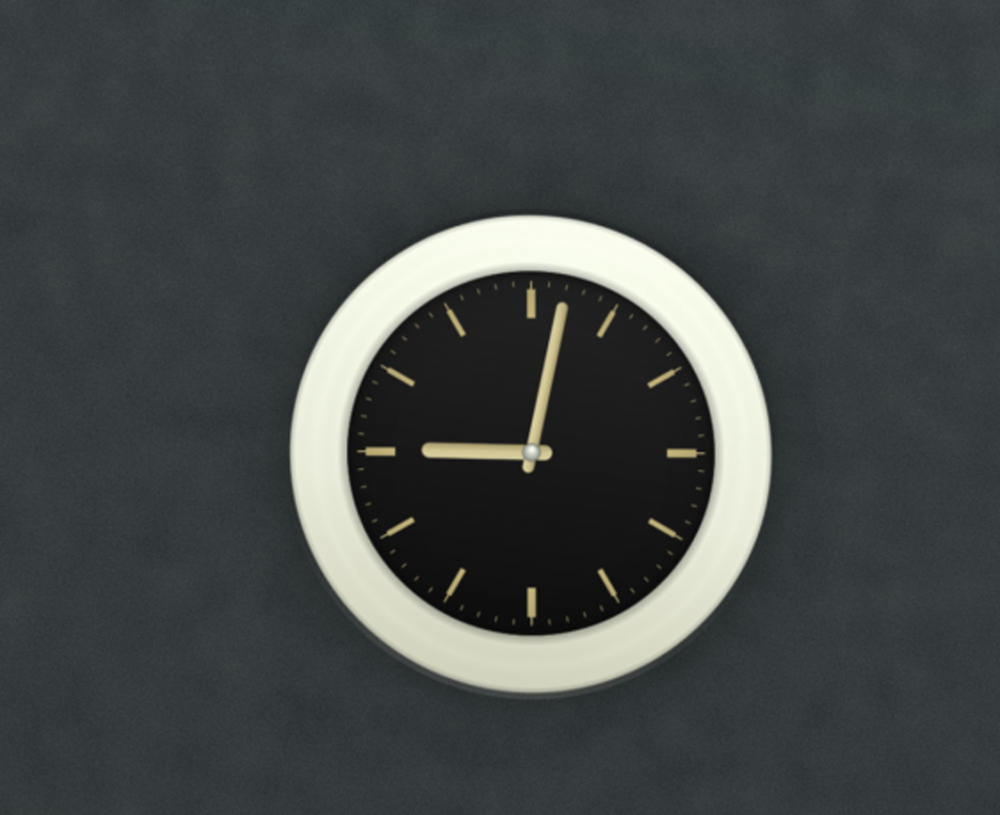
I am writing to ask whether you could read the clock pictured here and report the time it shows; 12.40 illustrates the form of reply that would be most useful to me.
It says 9.02
